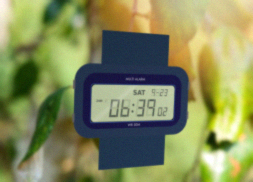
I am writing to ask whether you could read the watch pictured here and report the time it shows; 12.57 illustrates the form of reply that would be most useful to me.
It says 6.39
